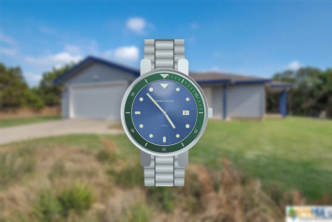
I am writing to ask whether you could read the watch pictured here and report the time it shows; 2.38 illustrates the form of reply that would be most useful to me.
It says 4.53
